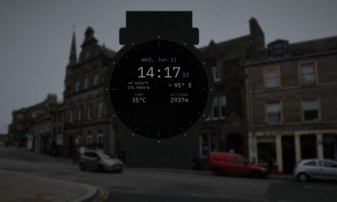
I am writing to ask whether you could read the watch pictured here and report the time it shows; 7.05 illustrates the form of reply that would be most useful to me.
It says 14.17
